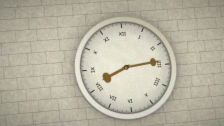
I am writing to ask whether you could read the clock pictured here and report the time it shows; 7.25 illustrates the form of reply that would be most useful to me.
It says 8.14
